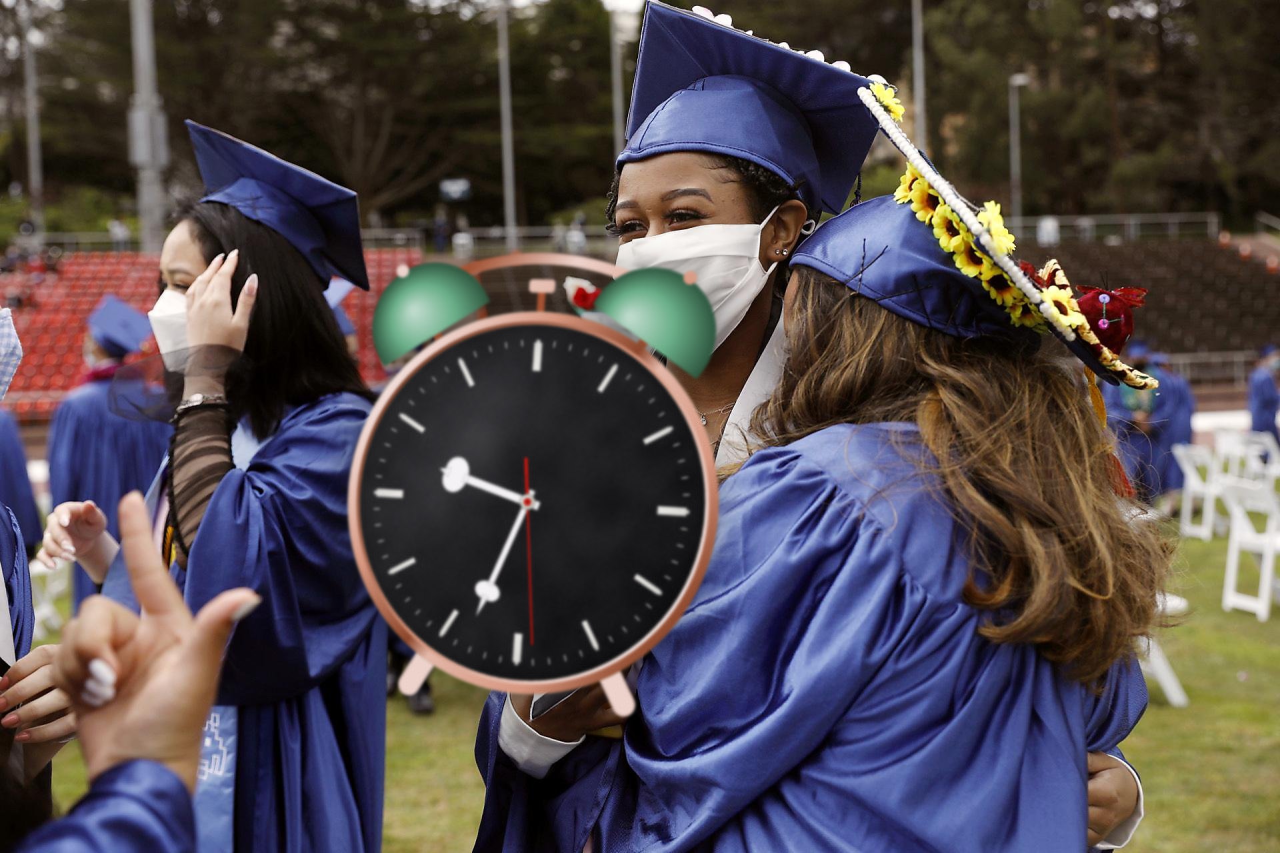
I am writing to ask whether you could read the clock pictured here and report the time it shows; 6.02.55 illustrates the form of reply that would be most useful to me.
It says 9.33.29
